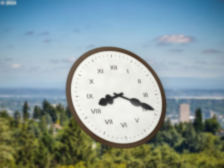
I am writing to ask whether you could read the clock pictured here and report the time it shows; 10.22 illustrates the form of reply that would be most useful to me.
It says 8.19
